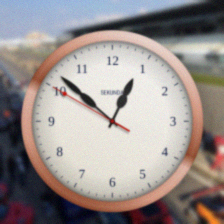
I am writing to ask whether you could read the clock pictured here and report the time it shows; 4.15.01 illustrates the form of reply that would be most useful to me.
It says 12.51.50
